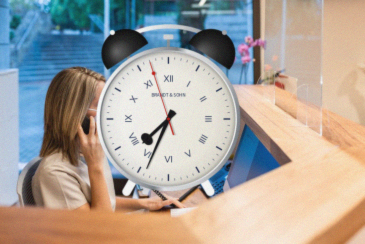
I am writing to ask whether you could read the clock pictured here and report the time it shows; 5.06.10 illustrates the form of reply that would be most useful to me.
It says 7.33.57
